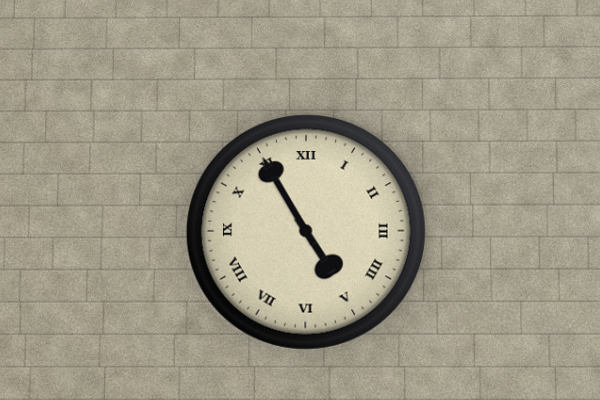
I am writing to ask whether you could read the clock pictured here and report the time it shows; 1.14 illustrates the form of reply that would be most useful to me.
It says 4.55
